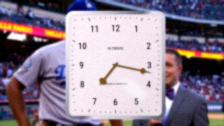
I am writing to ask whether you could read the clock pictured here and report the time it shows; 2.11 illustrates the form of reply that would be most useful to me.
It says 7.17
